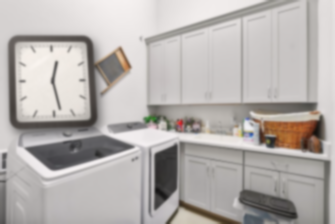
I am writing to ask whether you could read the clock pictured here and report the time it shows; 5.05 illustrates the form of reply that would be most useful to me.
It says 12.28
